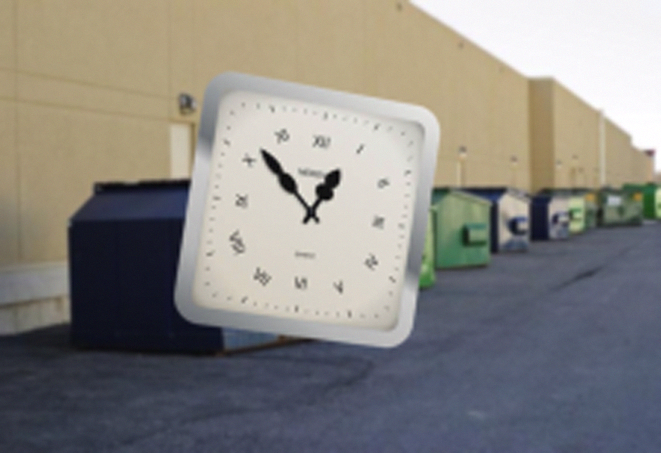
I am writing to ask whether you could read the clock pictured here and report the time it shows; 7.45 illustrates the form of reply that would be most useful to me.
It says 12.52
